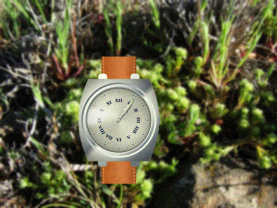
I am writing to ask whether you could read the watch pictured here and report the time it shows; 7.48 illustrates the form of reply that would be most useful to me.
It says 1.06
